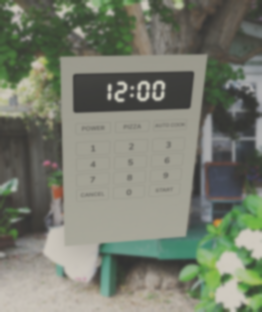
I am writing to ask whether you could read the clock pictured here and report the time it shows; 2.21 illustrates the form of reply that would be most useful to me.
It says 12.00
